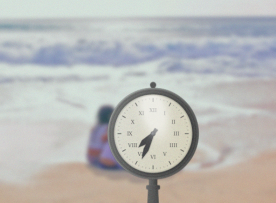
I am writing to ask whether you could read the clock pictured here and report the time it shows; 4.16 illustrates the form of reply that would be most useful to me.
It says 7.34
